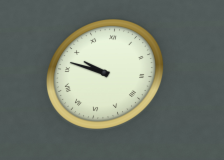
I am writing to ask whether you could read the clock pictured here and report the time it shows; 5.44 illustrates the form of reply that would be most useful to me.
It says 9.47
